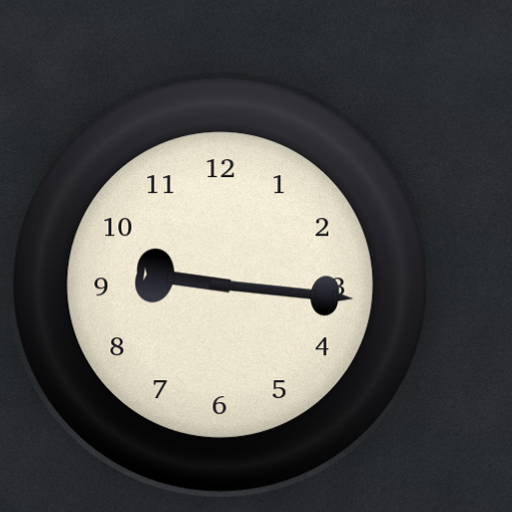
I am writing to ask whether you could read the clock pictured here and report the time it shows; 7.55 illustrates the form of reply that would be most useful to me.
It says 9.16
